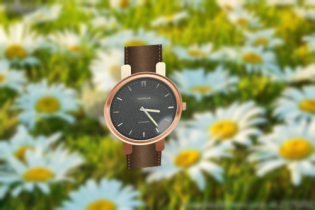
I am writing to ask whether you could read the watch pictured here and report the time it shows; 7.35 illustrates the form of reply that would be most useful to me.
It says 3.24
